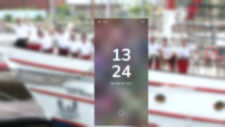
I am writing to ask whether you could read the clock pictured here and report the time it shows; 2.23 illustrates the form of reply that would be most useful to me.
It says 13.24
